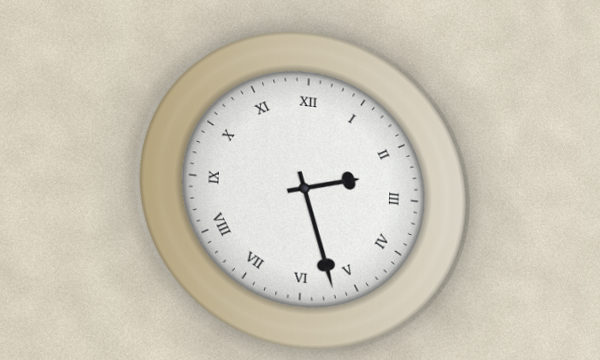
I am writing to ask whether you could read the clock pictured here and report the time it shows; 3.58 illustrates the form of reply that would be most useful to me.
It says 2.27
